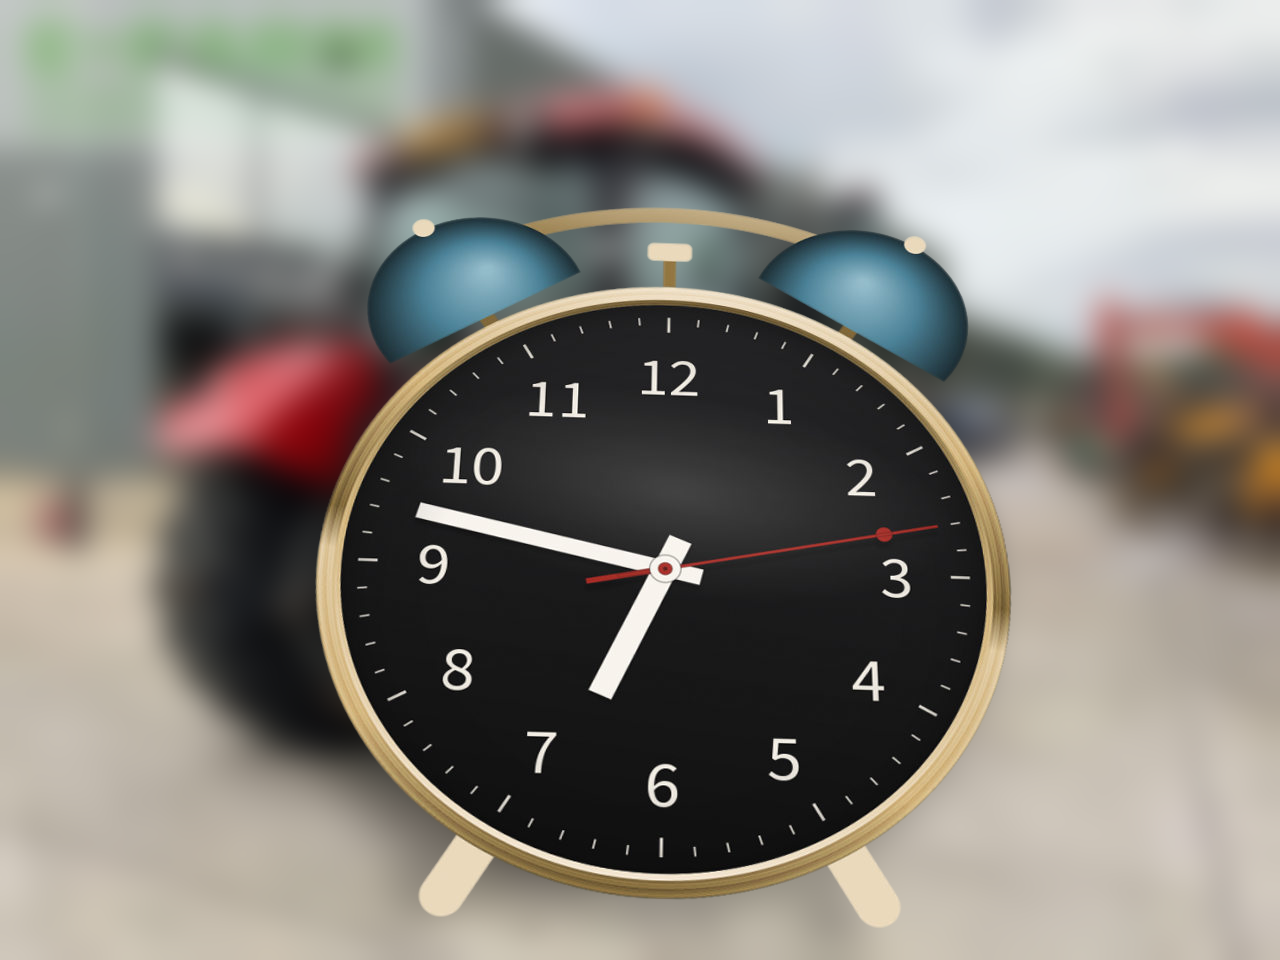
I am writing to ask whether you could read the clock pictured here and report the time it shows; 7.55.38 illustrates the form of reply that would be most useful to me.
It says 6.47.13
